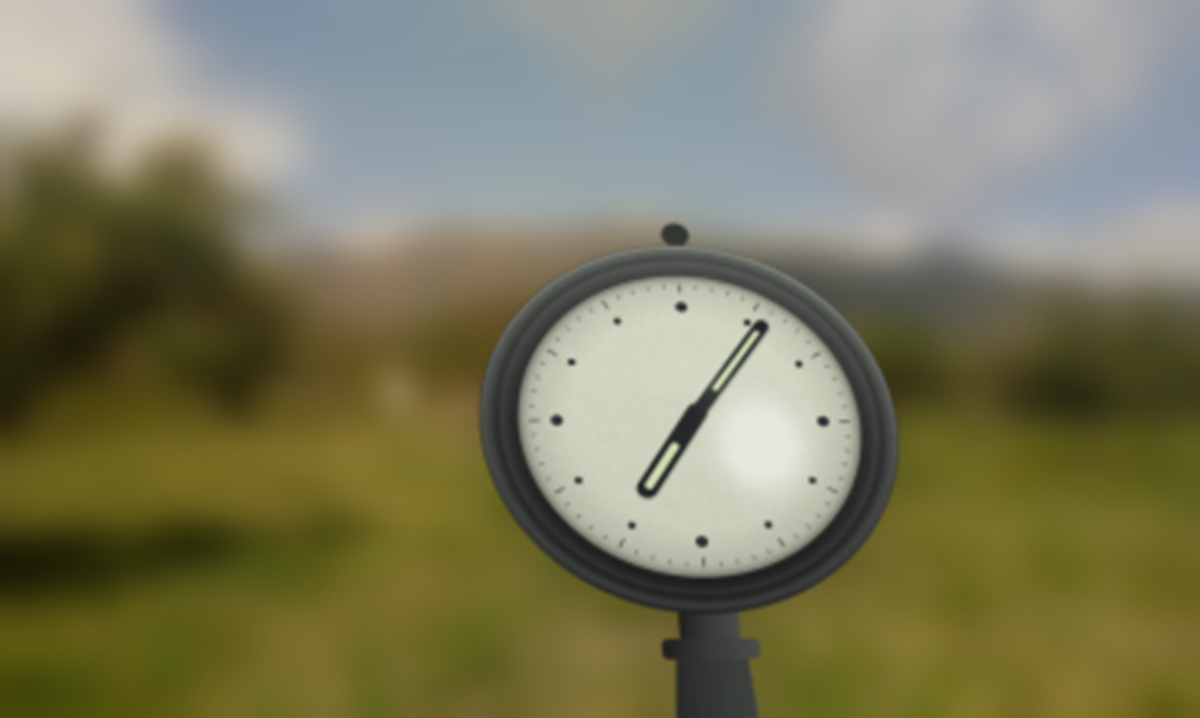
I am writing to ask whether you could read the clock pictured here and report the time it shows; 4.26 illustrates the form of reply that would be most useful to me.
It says 7.06
